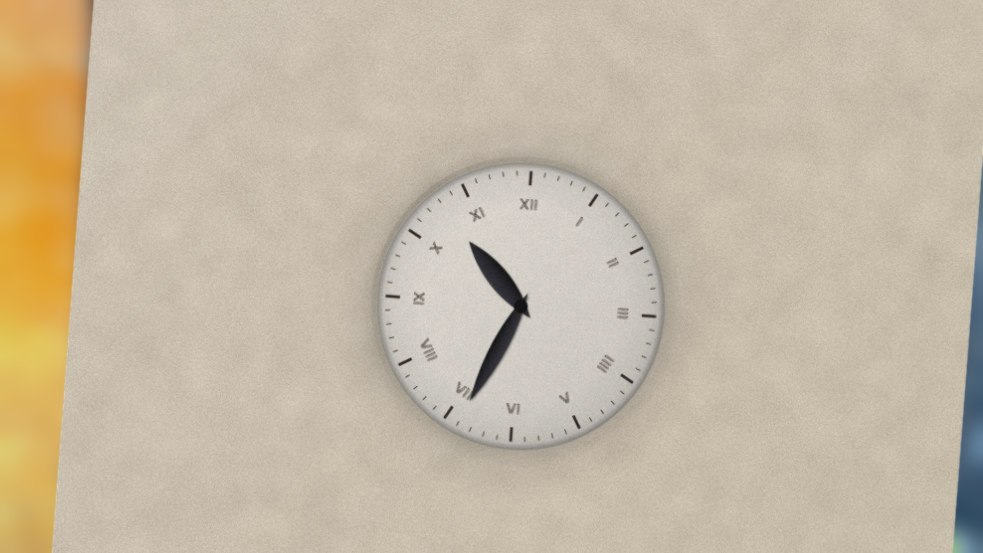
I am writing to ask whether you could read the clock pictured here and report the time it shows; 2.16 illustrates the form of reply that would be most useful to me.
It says 10.34
